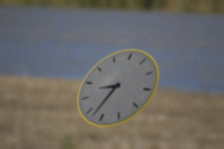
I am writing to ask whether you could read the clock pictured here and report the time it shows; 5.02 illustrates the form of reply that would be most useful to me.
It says 8.33
